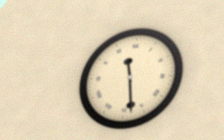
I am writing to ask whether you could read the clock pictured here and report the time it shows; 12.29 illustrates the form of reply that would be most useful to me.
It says 11.28
